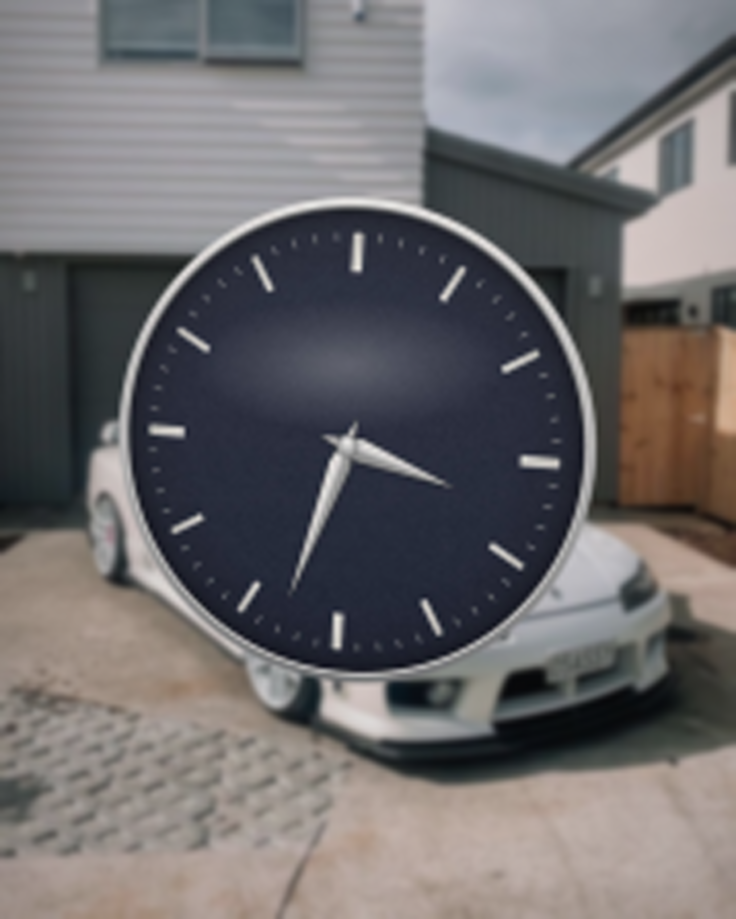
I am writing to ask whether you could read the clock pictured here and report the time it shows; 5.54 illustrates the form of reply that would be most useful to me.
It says 3.33
